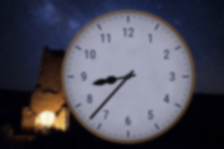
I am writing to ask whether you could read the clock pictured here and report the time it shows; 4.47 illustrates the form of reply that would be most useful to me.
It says 8.37
